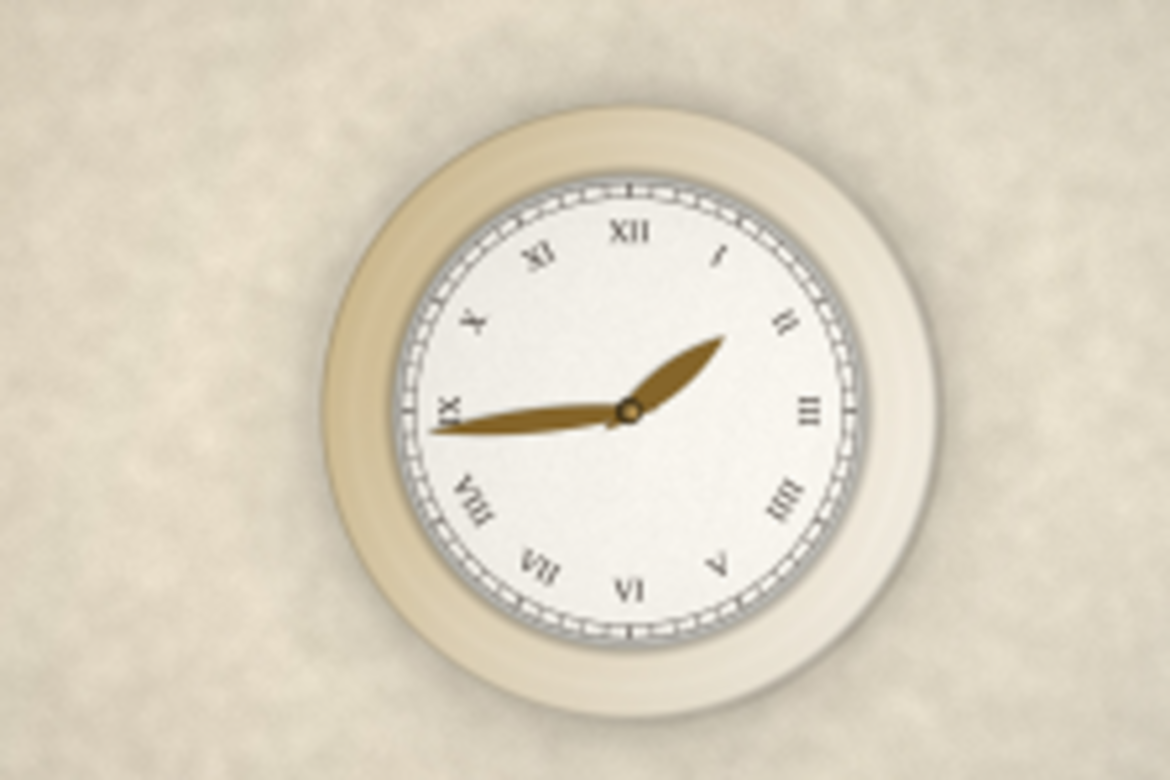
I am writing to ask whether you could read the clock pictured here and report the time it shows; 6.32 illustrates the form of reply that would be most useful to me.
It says 1.44
